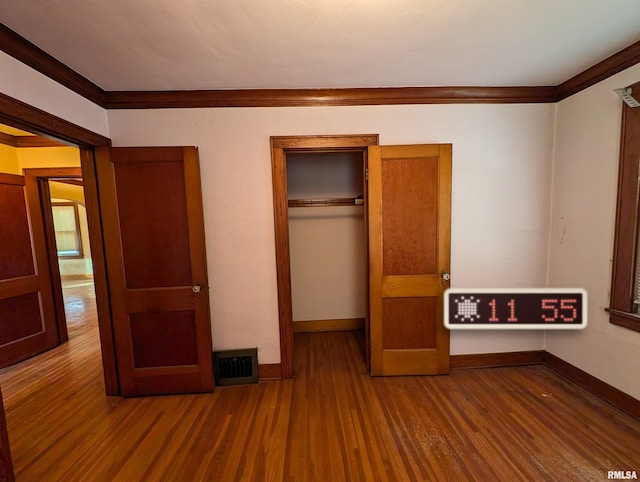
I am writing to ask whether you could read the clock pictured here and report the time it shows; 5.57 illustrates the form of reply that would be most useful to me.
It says 11.55
